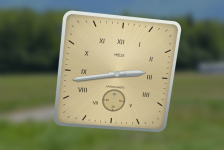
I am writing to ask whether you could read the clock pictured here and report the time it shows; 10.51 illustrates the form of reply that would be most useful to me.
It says 2.43
